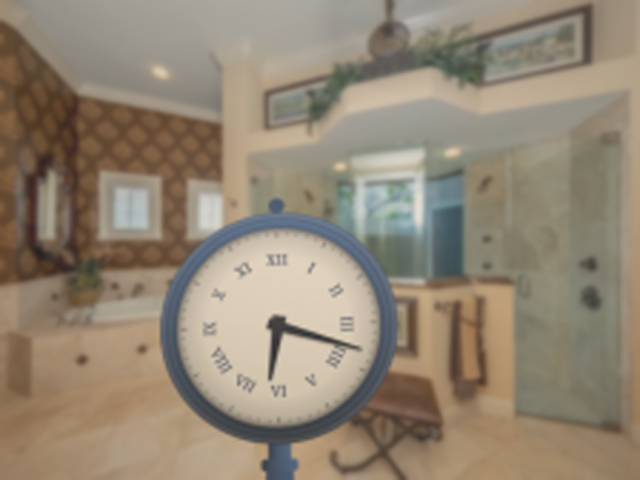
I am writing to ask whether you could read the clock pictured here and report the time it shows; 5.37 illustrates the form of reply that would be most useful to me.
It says 6.18
